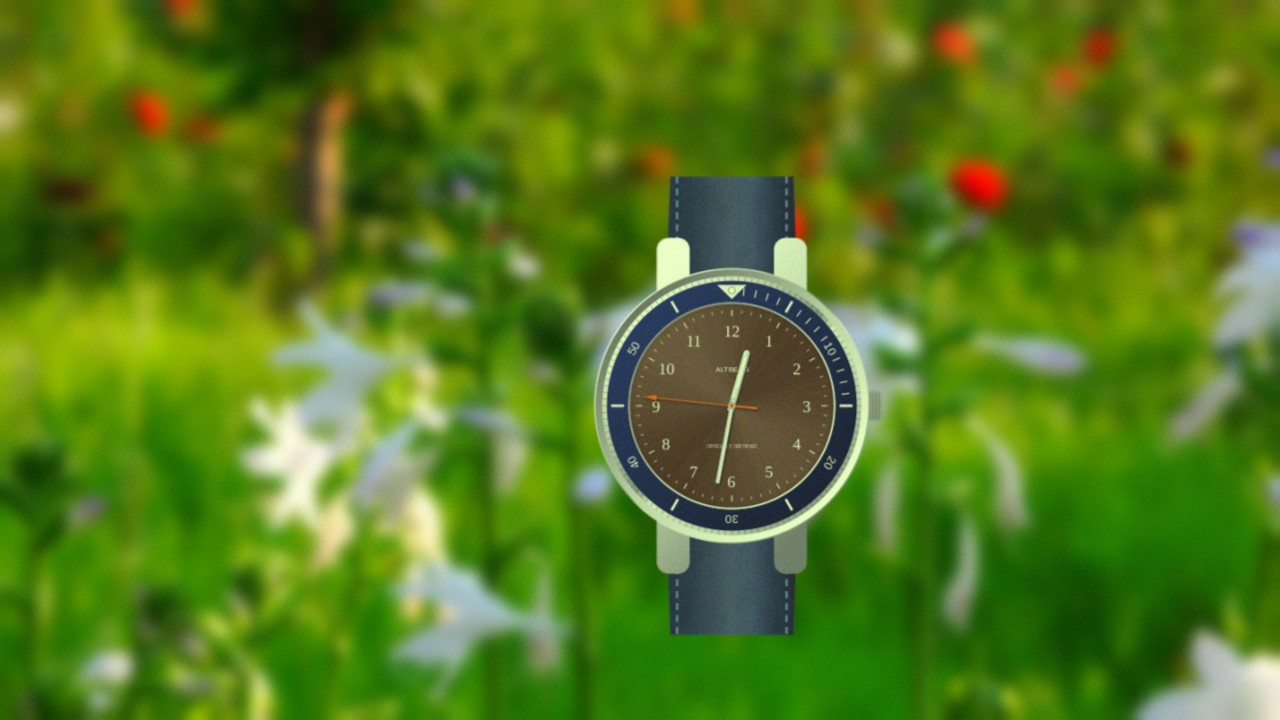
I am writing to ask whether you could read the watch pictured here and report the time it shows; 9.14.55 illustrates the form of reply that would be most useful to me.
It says 12.31.46
